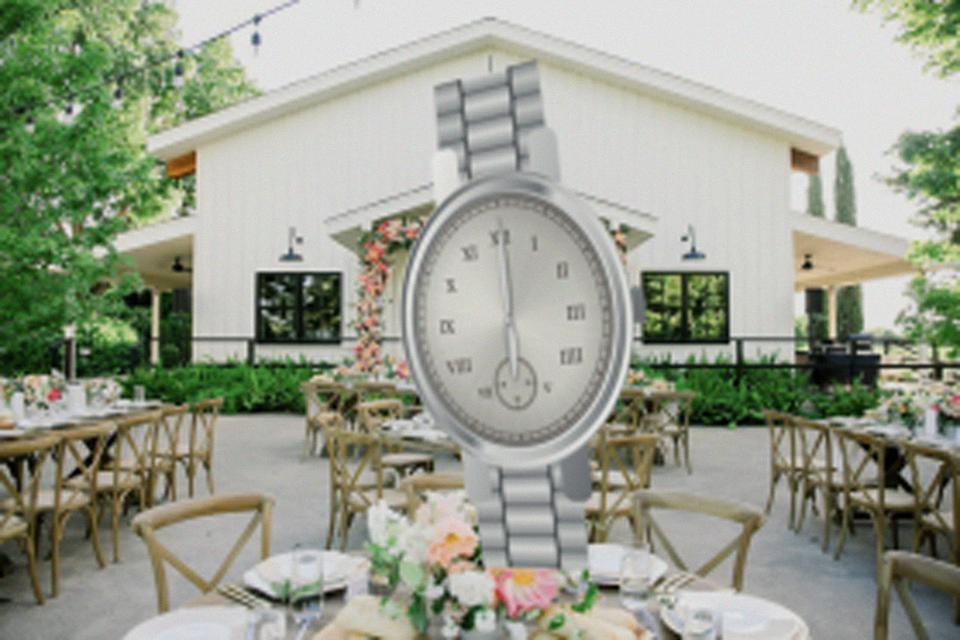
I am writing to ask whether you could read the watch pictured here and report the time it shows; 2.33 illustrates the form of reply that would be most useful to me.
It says 6.00
